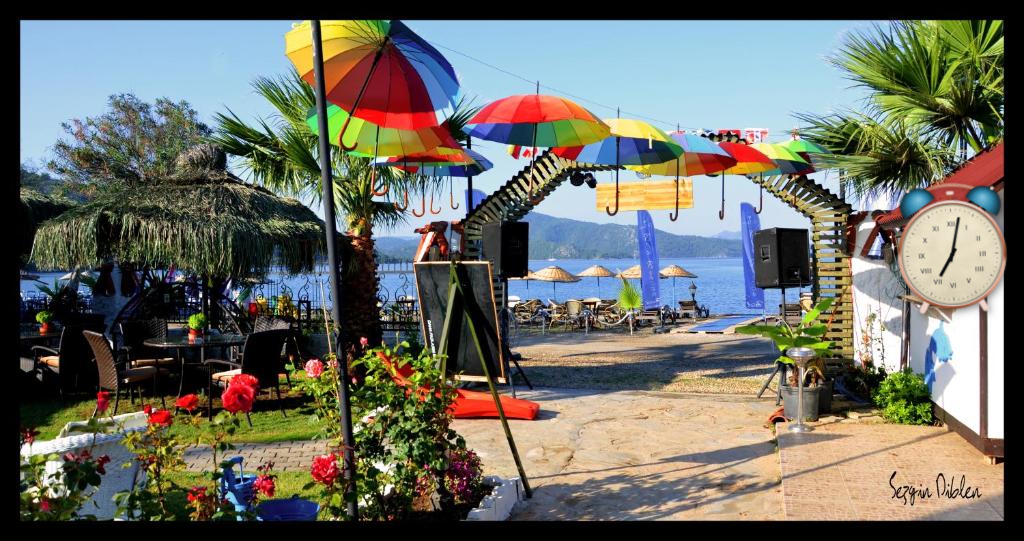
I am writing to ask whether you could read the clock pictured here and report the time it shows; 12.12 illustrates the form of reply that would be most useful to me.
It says 7.02
